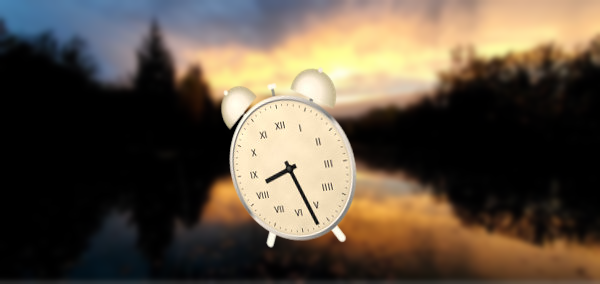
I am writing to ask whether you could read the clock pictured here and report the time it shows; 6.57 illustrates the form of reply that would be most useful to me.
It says 8.27
